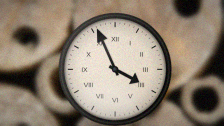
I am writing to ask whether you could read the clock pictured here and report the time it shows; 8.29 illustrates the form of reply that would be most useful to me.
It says 3.56
